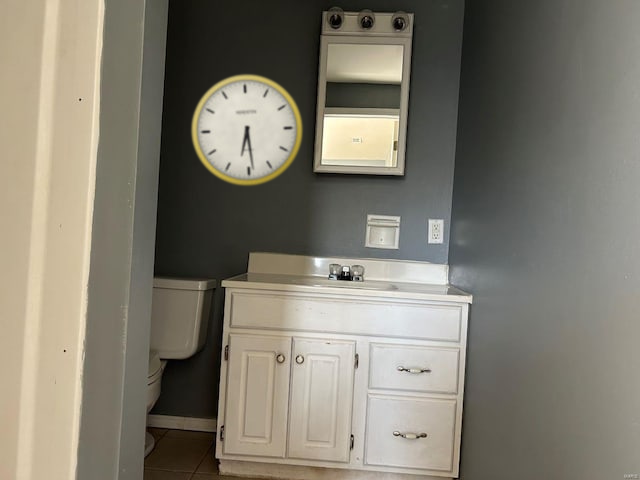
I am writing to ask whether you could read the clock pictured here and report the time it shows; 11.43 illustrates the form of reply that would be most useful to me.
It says 6.29
